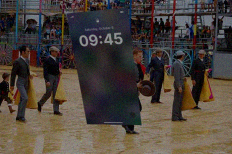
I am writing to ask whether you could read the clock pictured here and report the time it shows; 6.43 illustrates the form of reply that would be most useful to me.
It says 9.45
